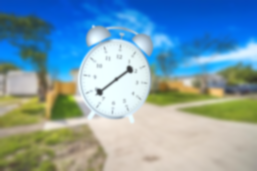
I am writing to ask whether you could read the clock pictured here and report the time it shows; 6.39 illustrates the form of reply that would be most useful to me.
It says 1.38
